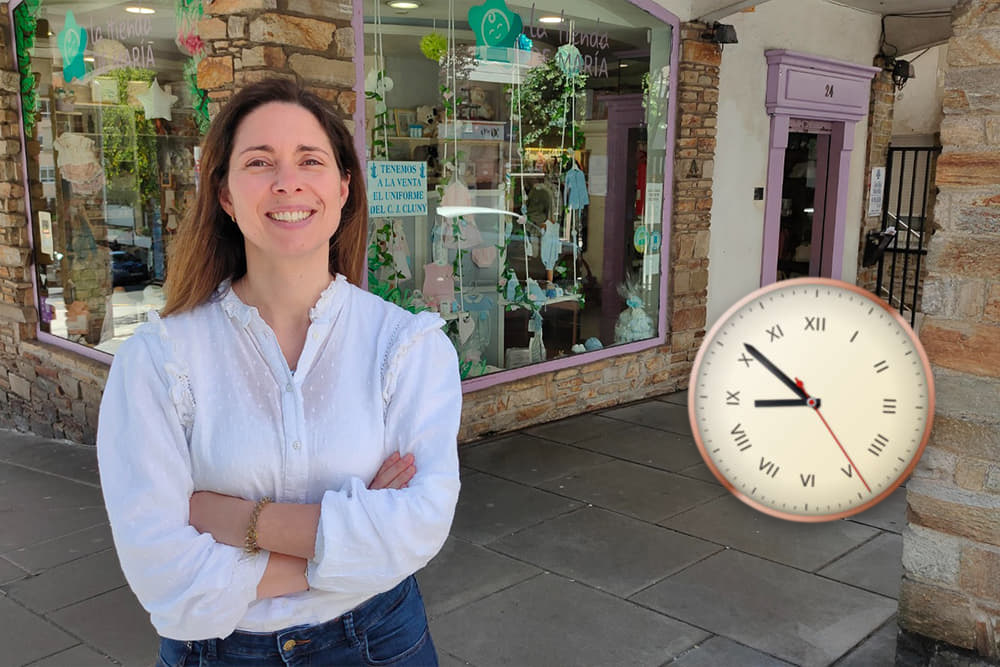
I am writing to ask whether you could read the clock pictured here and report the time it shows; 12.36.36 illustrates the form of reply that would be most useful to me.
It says 8.51.24
